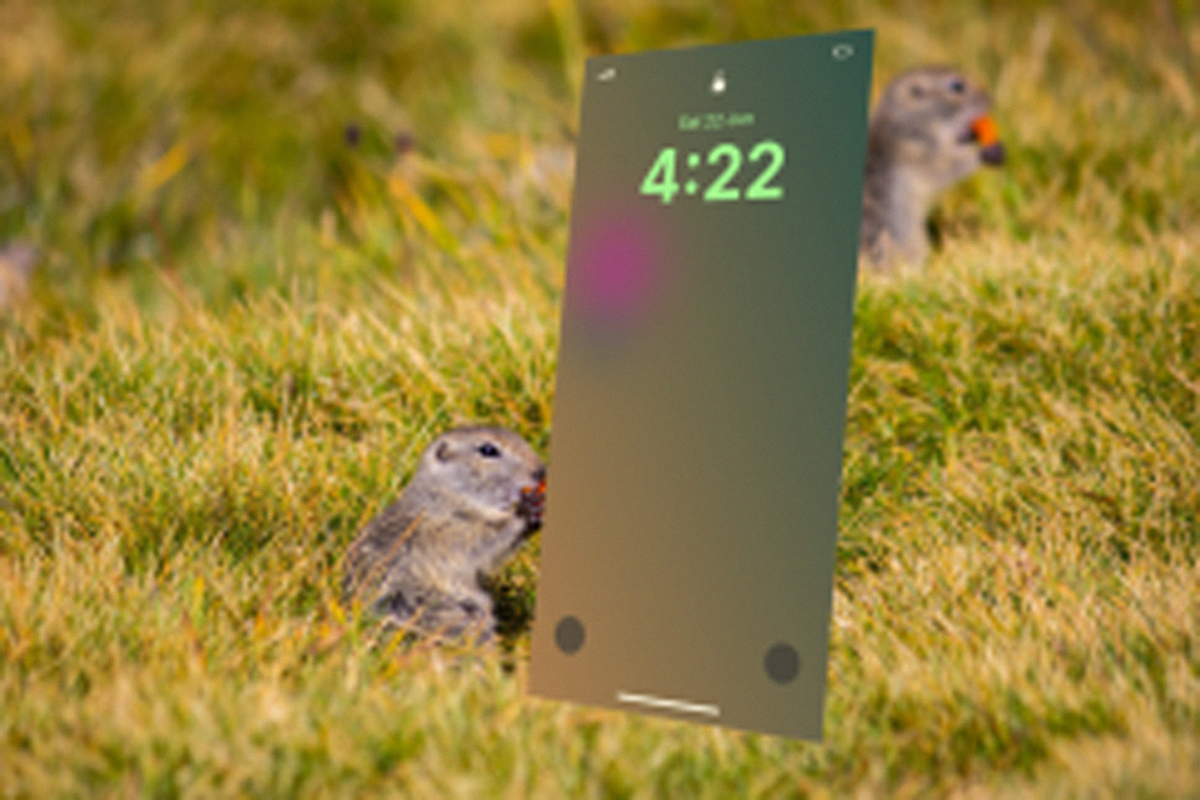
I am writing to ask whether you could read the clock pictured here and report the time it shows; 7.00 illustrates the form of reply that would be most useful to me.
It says 4.22
